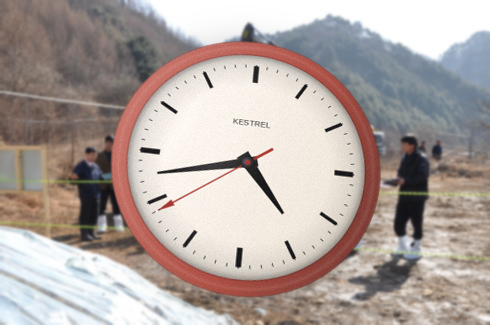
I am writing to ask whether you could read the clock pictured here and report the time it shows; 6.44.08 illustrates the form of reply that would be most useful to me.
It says 4.42.39
